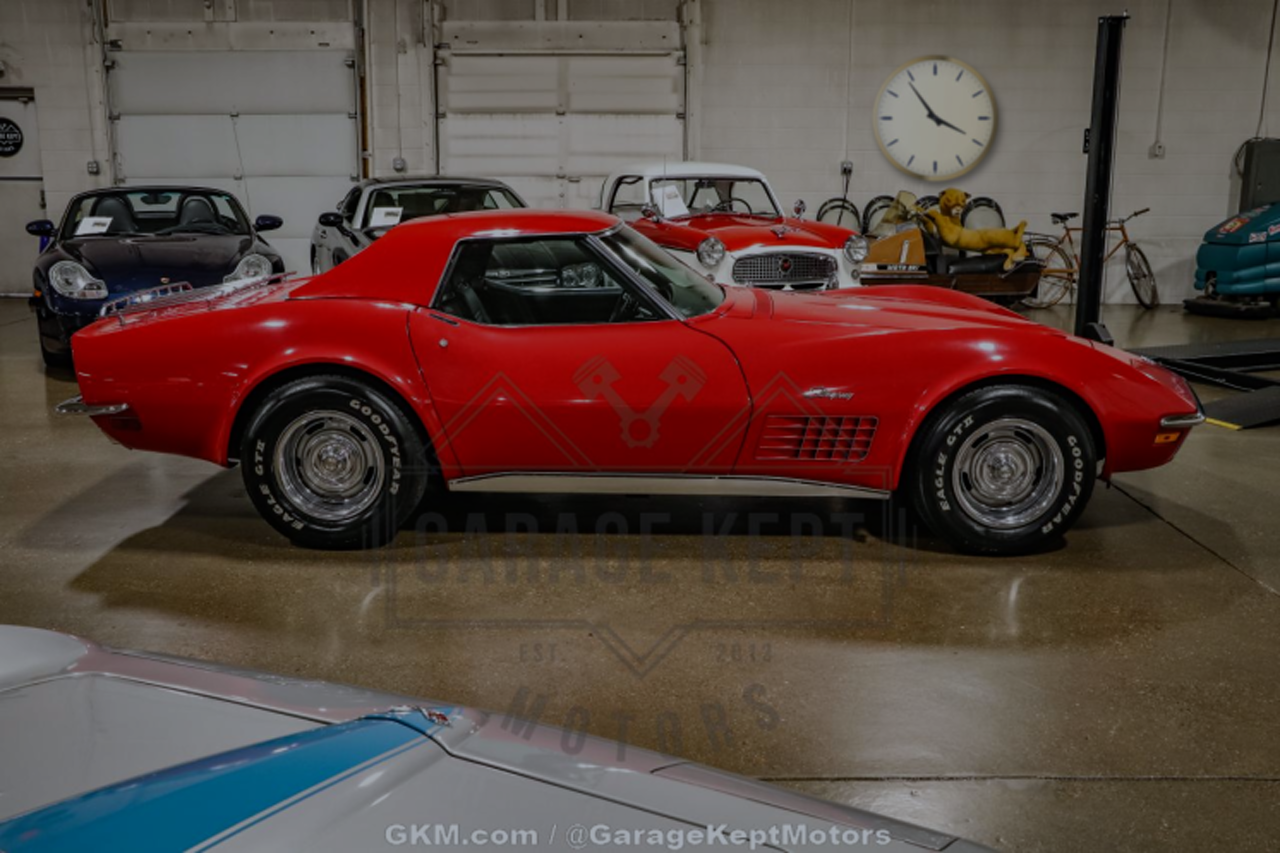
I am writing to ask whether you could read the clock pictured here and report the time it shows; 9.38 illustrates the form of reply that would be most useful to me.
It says 3.54
